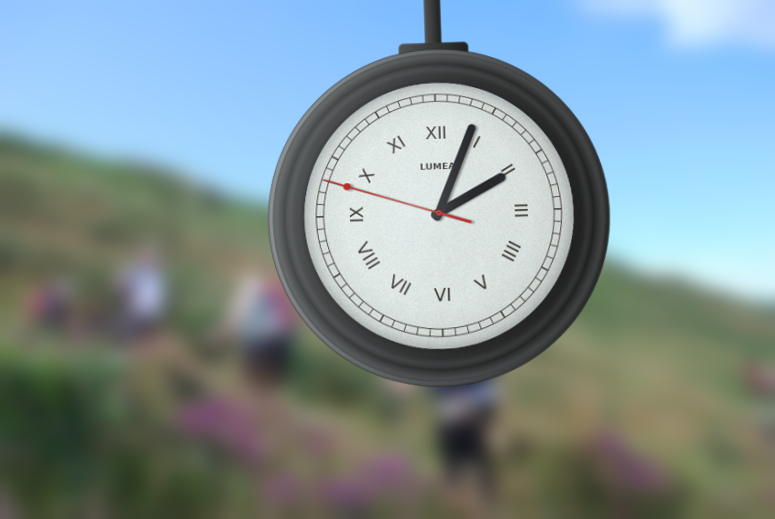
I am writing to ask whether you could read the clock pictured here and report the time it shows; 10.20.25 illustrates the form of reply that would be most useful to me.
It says 2.03.48
